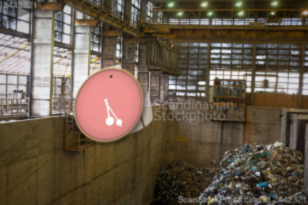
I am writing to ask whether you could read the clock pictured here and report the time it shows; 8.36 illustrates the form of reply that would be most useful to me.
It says 5.23
